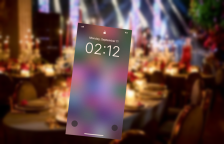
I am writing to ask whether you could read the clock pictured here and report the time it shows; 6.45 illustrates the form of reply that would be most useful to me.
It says 2.12
